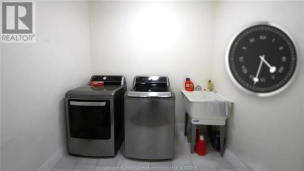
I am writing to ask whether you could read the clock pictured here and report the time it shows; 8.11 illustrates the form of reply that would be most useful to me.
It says 4.33
